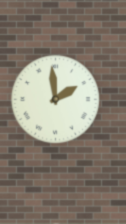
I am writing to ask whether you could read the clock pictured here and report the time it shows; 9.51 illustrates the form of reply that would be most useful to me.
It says 1.59
